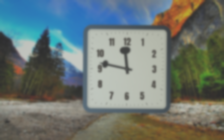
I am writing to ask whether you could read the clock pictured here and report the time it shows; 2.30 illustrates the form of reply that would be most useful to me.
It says 11.47
